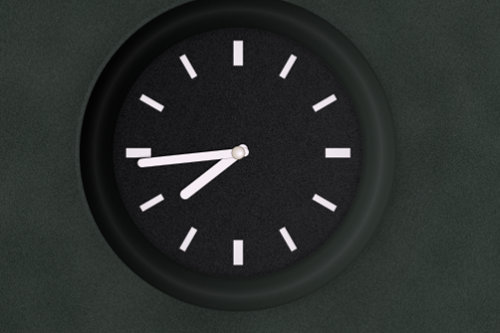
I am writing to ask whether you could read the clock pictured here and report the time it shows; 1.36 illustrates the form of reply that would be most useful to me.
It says 7.44
